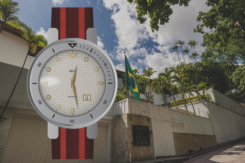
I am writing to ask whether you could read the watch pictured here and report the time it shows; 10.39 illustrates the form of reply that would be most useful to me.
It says 12.28
